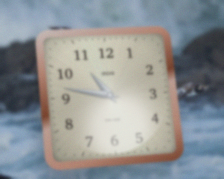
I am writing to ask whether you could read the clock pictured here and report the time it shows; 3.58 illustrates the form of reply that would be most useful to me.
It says 10.47
